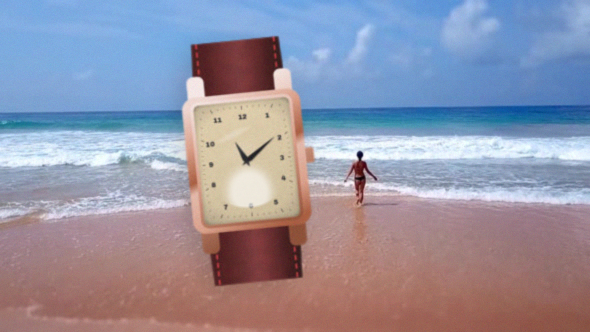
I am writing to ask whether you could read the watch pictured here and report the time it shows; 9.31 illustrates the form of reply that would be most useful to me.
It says 11.09
